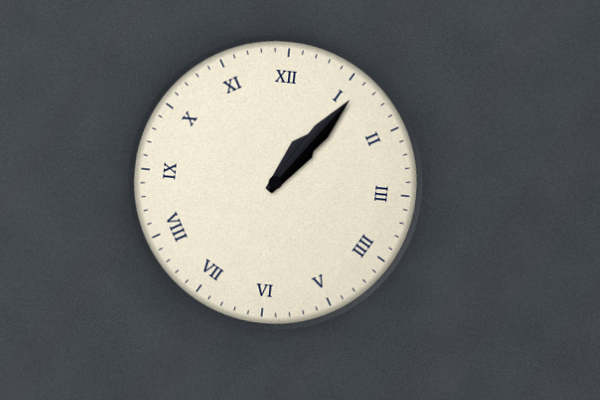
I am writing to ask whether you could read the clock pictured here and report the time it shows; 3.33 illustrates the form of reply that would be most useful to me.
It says 1.06
